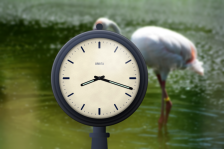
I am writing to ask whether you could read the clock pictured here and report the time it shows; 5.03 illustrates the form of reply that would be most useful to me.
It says 8.18
